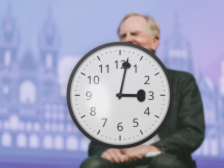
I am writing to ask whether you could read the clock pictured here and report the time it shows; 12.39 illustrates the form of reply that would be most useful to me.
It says 3.02
